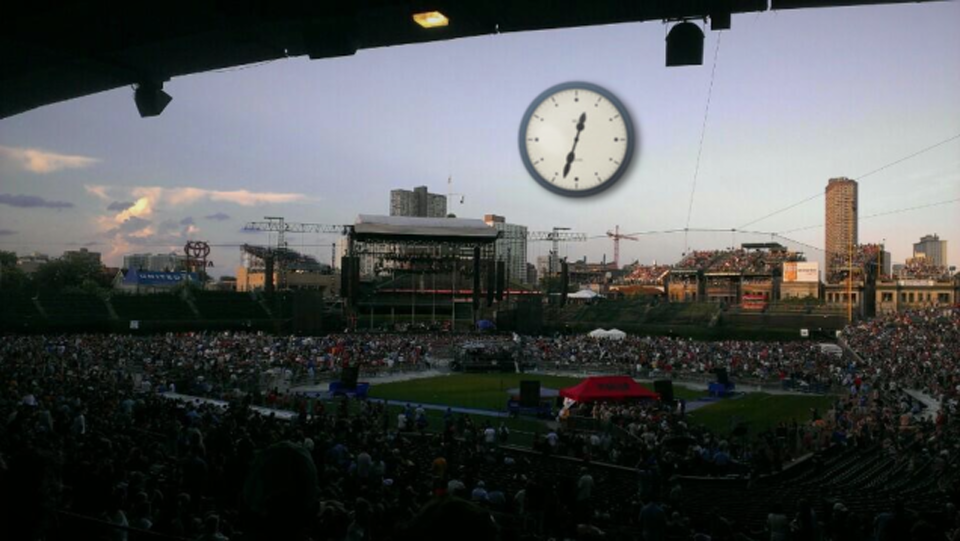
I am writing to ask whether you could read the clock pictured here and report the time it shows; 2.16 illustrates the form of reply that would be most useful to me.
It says 12.33
